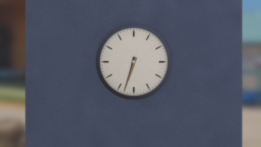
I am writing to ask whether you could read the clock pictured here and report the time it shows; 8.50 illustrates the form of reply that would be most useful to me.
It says 6.33
